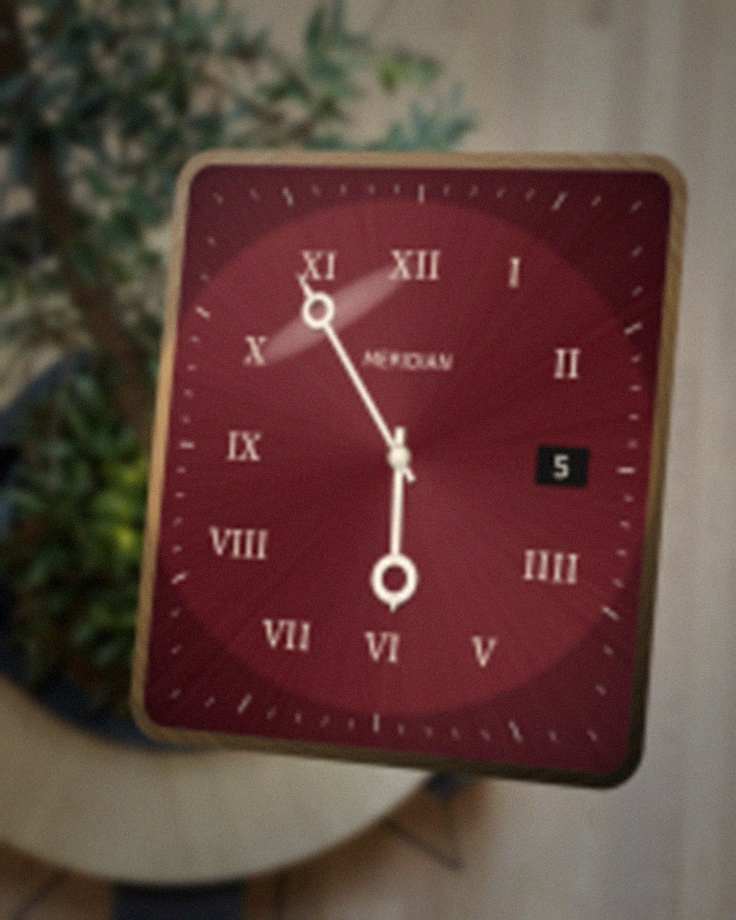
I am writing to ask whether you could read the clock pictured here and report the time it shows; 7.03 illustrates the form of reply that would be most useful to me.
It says 5.54
